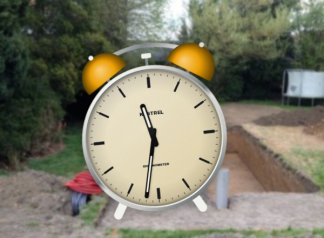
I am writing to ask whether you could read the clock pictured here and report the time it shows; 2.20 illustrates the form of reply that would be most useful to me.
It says 11.32
